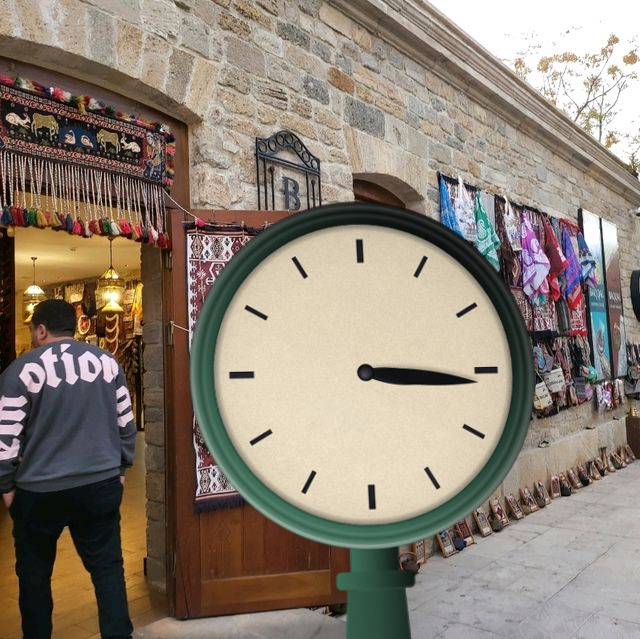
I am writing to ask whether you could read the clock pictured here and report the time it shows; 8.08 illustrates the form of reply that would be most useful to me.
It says 3.16
